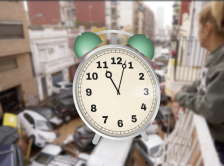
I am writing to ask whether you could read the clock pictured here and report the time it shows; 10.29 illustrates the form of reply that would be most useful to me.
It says 11.03
